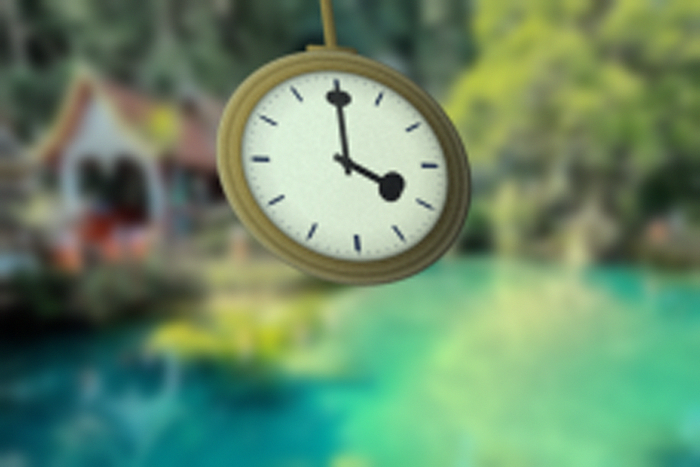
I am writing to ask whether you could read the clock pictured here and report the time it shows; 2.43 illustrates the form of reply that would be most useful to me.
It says 4.00
